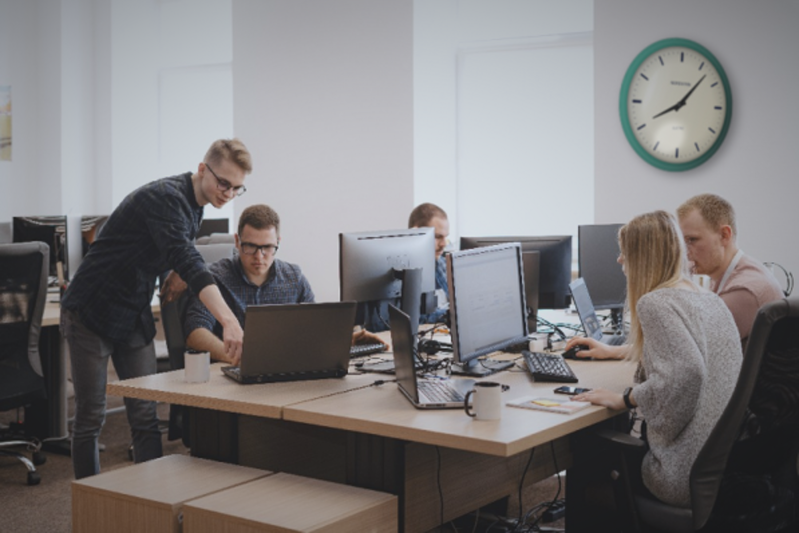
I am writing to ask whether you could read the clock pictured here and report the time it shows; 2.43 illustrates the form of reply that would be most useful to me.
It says 8.07
